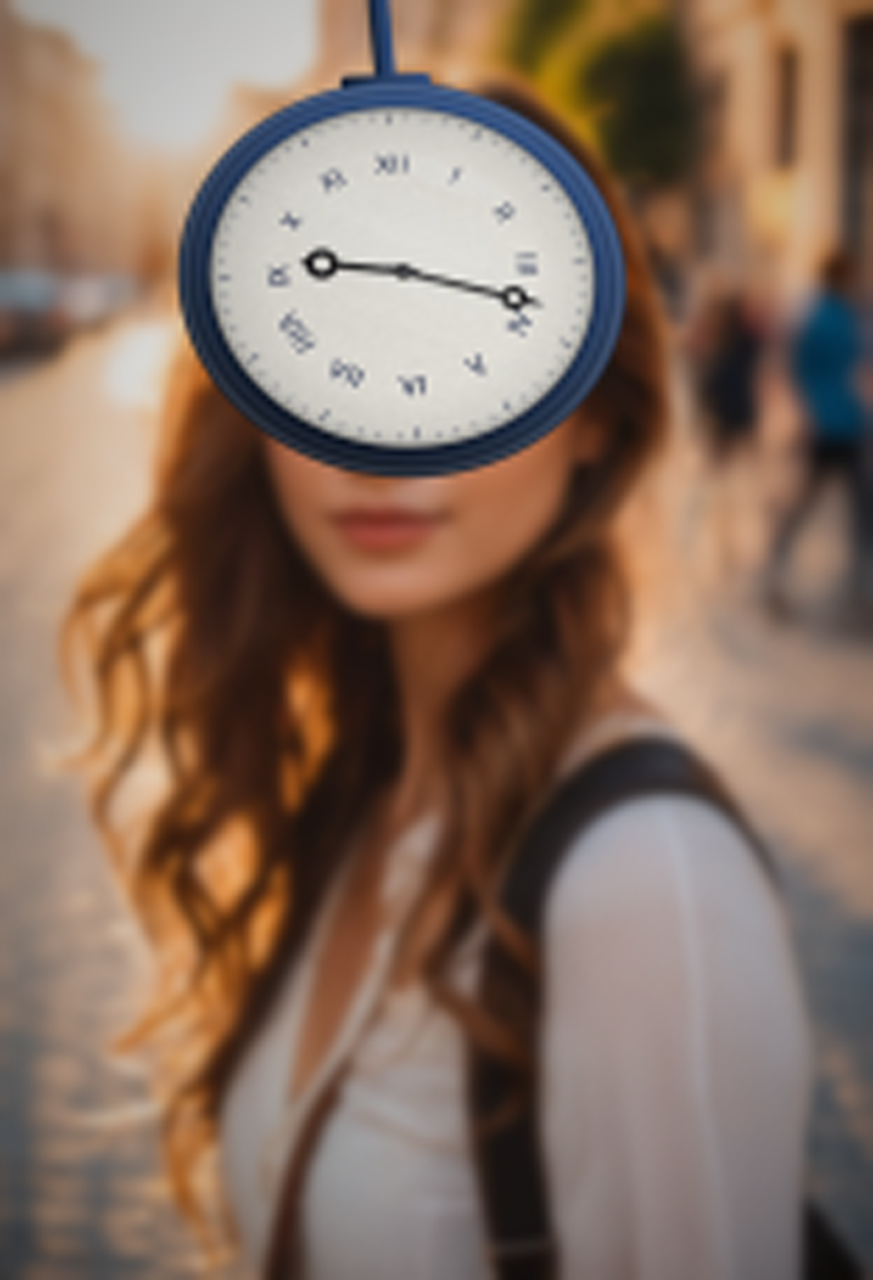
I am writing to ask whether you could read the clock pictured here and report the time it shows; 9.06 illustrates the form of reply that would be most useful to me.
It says 9.18
